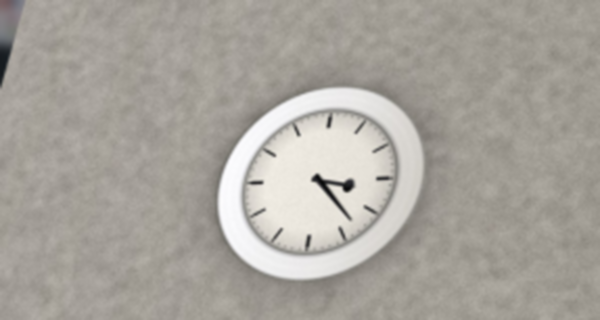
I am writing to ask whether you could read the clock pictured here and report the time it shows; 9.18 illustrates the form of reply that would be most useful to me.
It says 3.23
